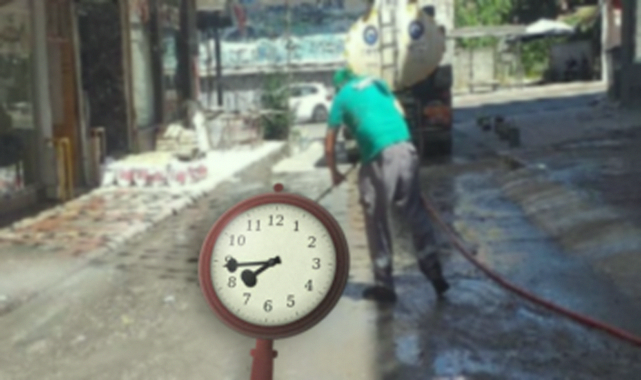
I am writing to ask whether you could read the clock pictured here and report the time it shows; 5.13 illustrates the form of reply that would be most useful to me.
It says 7.44
